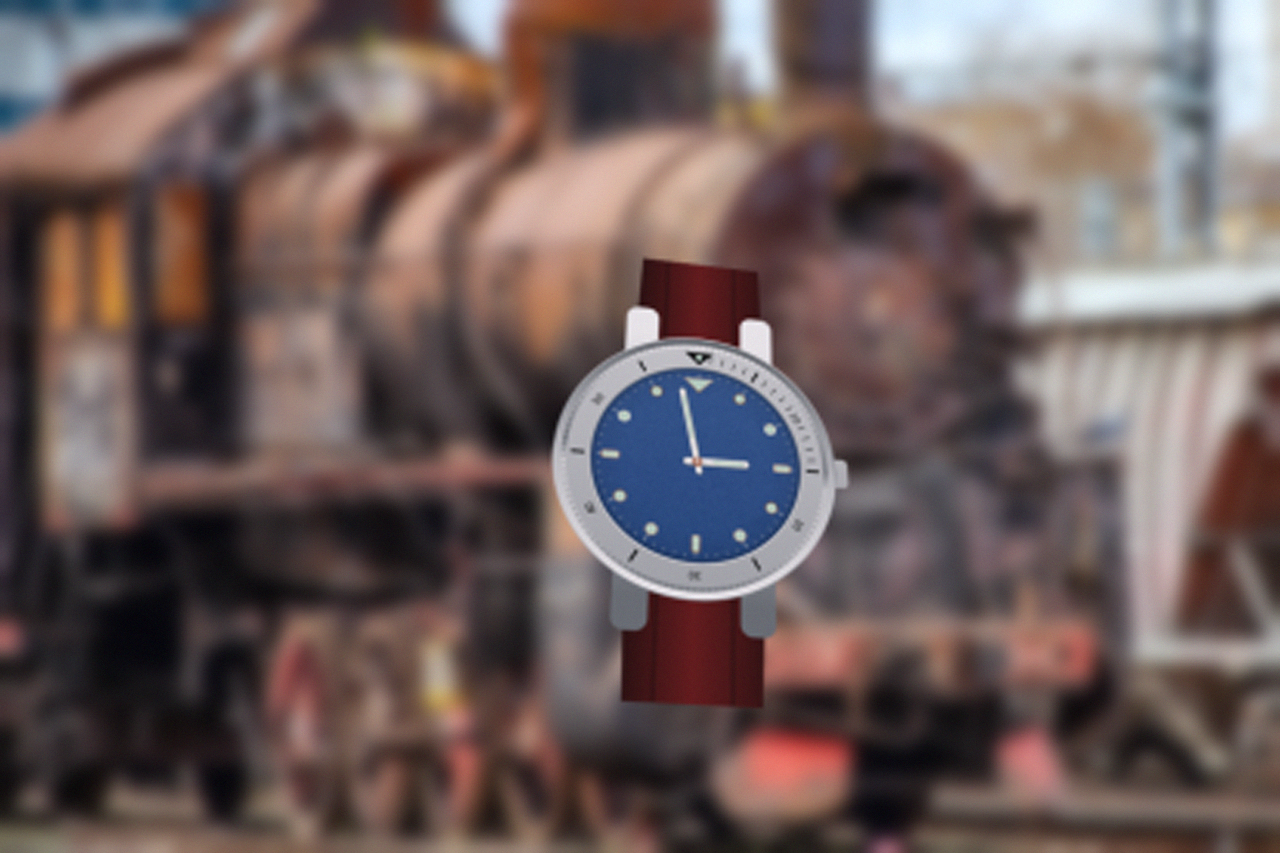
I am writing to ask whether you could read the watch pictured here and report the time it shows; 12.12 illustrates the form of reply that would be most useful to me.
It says 2.58
